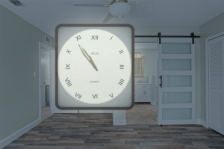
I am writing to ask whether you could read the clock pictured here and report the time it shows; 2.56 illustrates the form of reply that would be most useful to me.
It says 10.54
